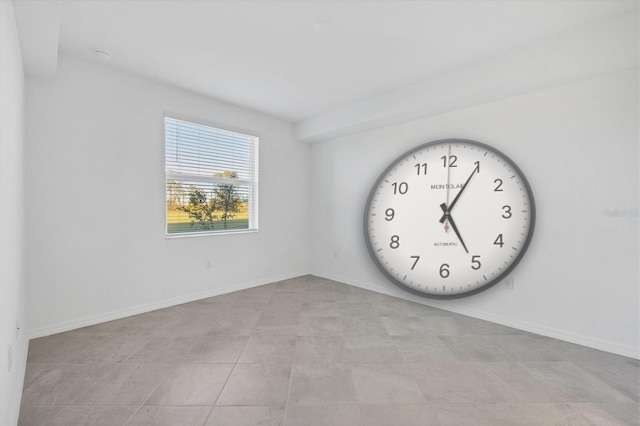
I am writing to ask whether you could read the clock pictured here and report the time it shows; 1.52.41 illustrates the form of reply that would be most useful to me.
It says 5.05.00
